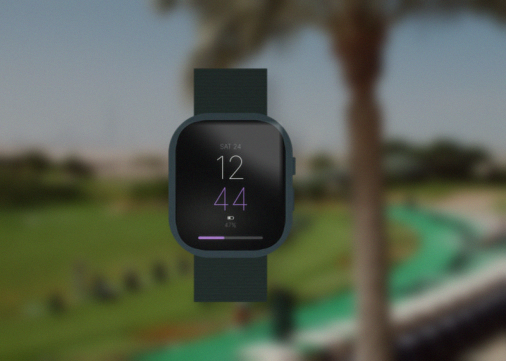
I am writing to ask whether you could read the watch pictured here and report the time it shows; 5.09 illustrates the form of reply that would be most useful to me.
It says 12.44
